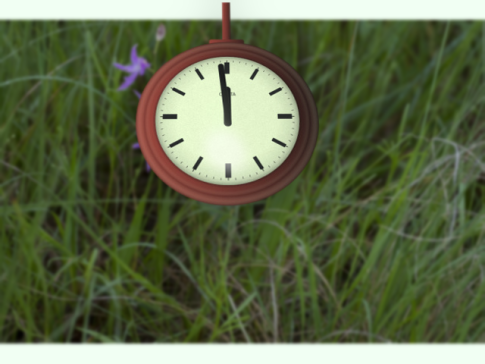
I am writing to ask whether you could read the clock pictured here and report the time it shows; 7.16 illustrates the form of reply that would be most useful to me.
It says 11.59
